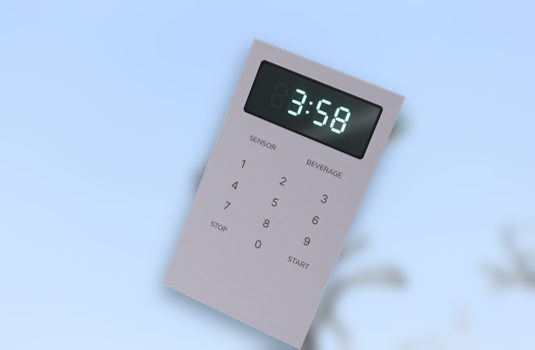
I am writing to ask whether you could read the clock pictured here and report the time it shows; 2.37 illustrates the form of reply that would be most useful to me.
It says 3.58
